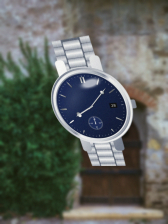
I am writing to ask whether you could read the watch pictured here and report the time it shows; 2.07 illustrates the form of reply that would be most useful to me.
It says 8.08
